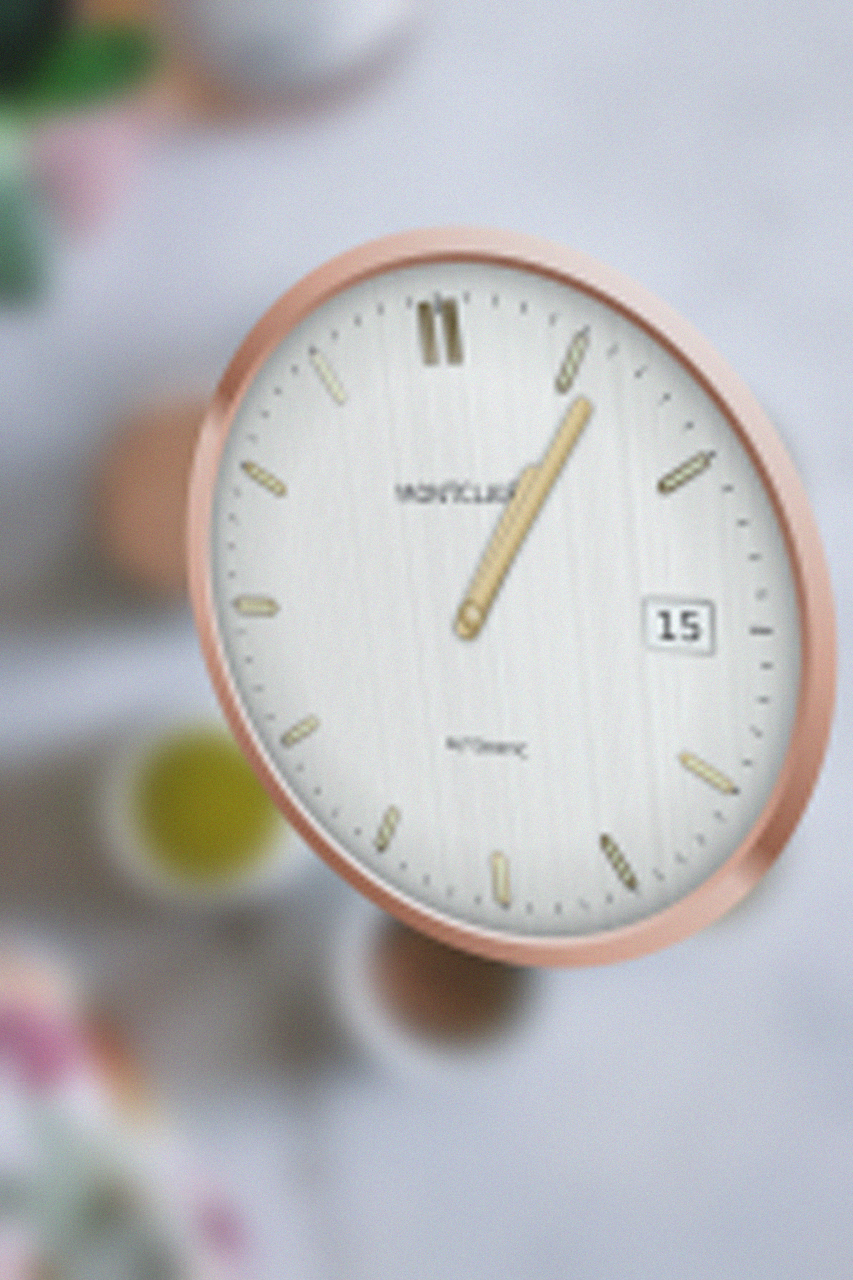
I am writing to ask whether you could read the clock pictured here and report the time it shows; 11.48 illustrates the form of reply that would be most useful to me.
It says 1.06
